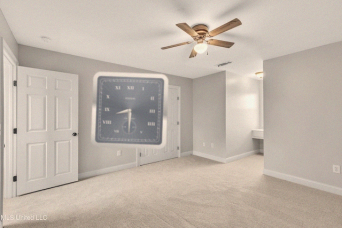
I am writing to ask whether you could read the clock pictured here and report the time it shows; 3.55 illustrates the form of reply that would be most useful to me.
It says 8.30
